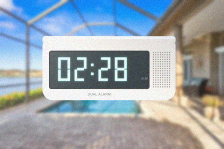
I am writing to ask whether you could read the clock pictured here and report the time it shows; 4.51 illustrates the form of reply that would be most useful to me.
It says 2.28
